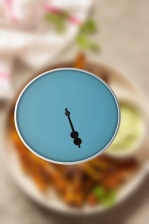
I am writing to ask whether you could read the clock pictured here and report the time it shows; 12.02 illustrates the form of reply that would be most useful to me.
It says 5.27
